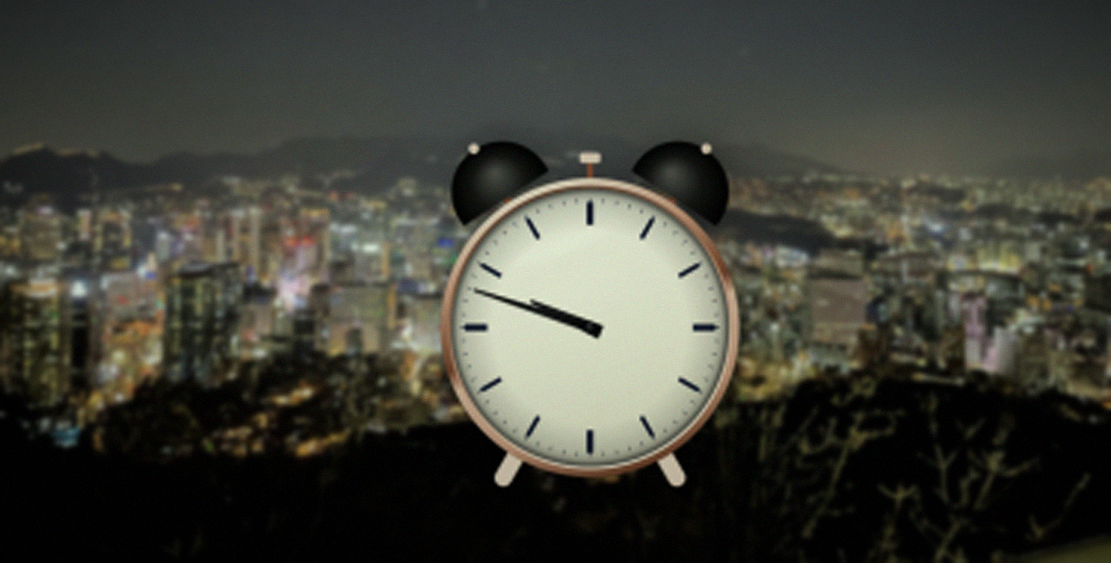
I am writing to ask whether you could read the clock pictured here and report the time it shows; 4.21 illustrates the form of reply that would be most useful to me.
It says 9.48
